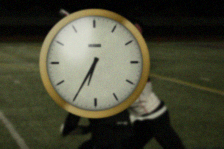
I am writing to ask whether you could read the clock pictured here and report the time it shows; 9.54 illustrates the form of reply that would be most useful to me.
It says 6.35
